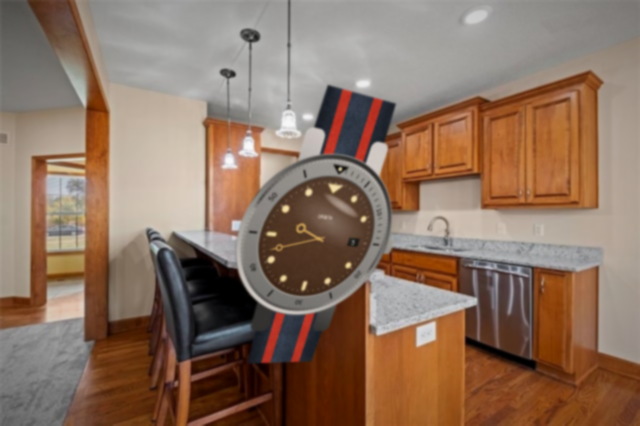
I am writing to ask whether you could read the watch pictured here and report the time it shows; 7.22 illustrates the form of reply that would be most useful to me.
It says 9.42
